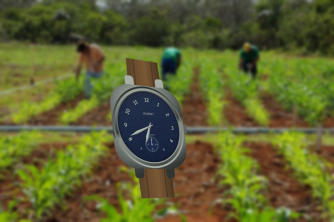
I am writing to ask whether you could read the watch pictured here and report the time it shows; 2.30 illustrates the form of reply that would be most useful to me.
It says 6.41
